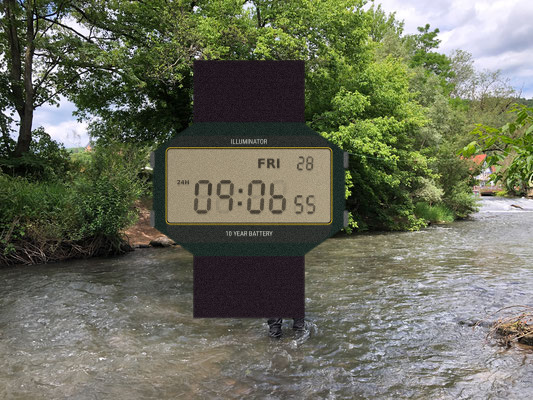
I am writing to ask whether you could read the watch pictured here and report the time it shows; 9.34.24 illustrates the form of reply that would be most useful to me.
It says 9.06.55
